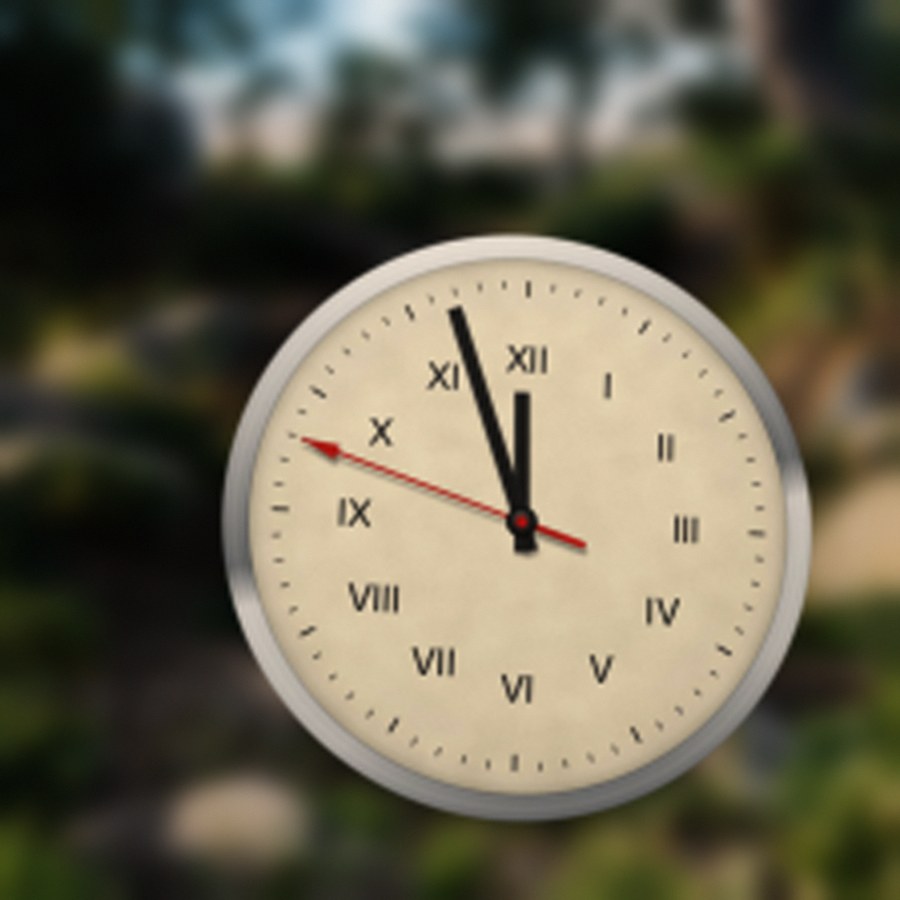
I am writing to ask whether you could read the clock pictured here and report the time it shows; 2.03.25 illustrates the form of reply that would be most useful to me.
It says 11.56.48
